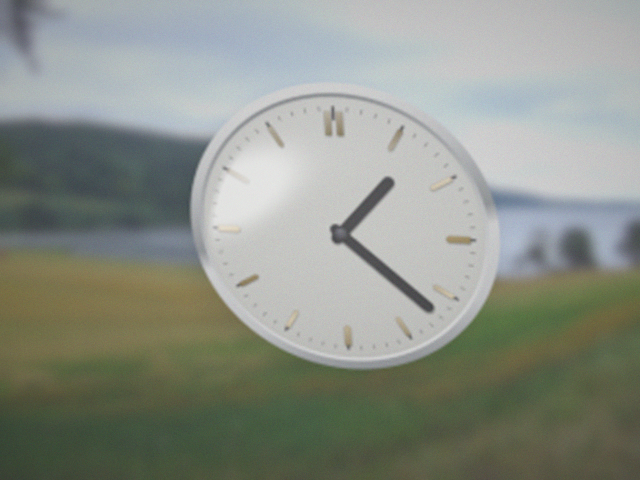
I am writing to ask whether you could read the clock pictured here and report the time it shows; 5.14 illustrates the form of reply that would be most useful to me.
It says 1.22
